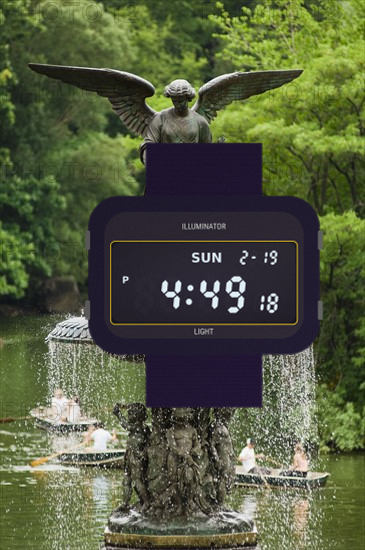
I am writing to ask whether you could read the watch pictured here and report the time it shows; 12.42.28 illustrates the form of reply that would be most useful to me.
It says 4.49.18
